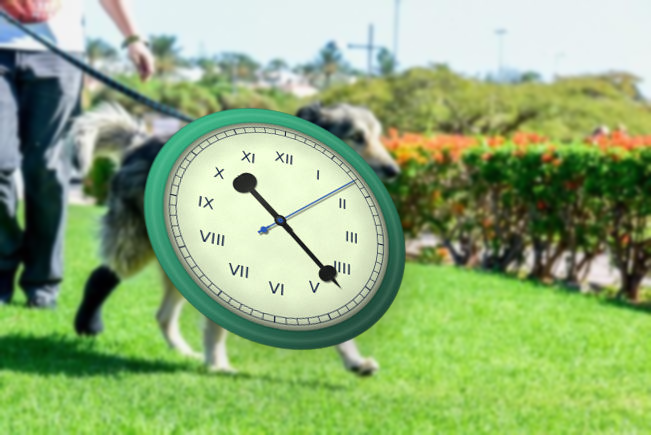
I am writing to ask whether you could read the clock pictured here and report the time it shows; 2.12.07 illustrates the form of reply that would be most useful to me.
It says 10.22.08
